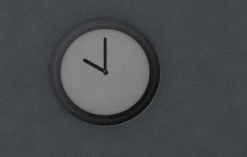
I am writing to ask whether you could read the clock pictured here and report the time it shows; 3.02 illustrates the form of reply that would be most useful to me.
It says 10.00
